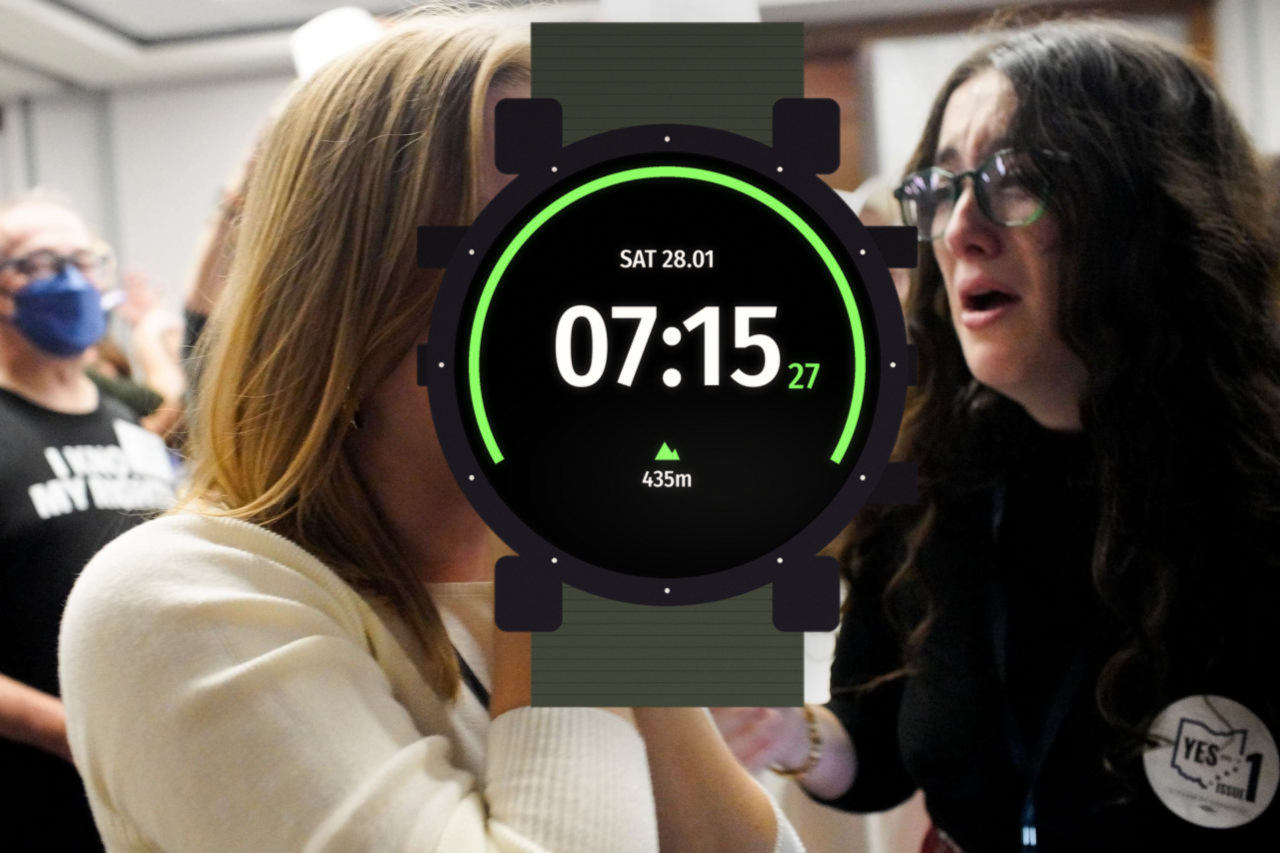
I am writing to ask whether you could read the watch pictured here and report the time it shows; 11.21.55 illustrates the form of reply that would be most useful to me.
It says 7.15.27
